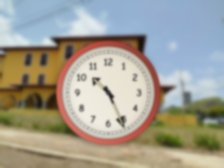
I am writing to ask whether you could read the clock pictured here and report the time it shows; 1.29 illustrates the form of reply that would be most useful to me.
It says 10.26
